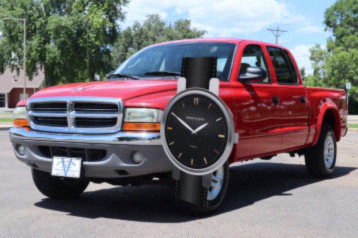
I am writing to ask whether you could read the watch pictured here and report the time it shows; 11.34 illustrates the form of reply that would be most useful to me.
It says 1.50
